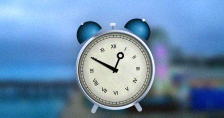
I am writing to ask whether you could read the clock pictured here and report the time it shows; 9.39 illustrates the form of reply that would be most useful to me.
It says 12.50
